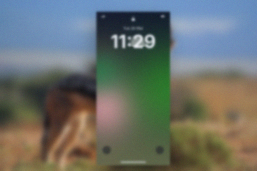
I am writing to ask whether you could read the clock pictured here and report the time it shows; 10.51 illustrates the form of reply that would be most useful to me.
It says 11.29
